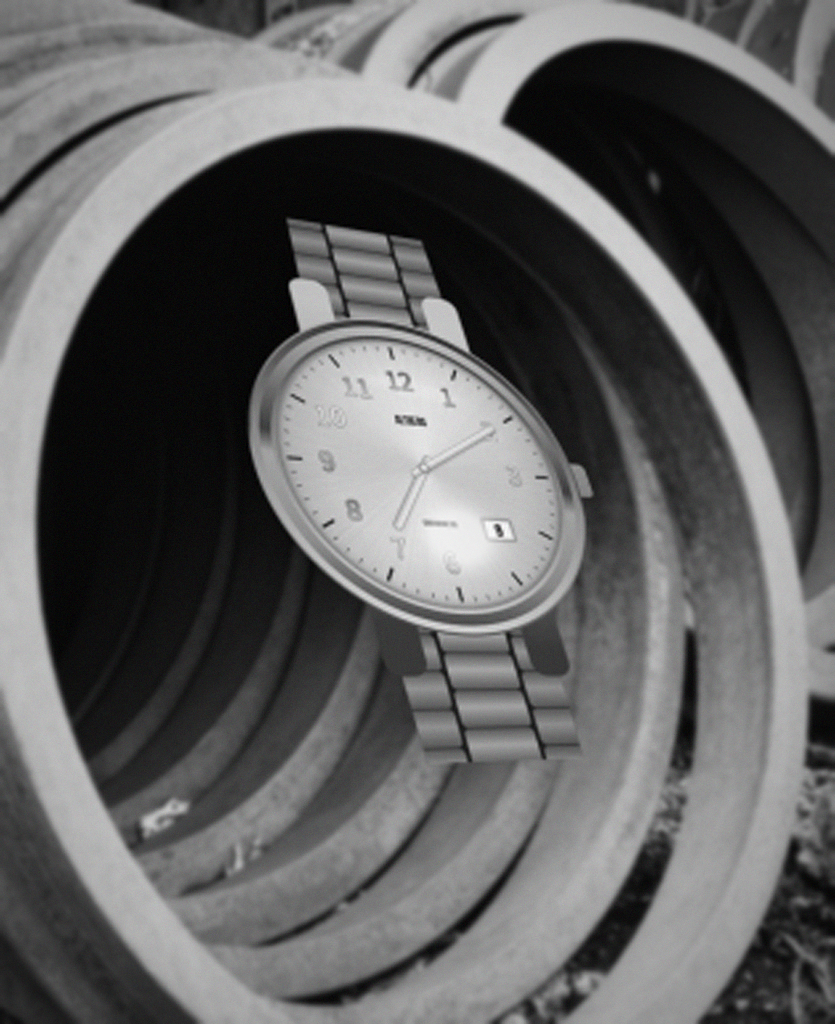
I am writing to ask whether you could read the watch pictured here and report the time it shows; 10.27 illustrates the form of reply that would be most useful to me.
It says 7.10
